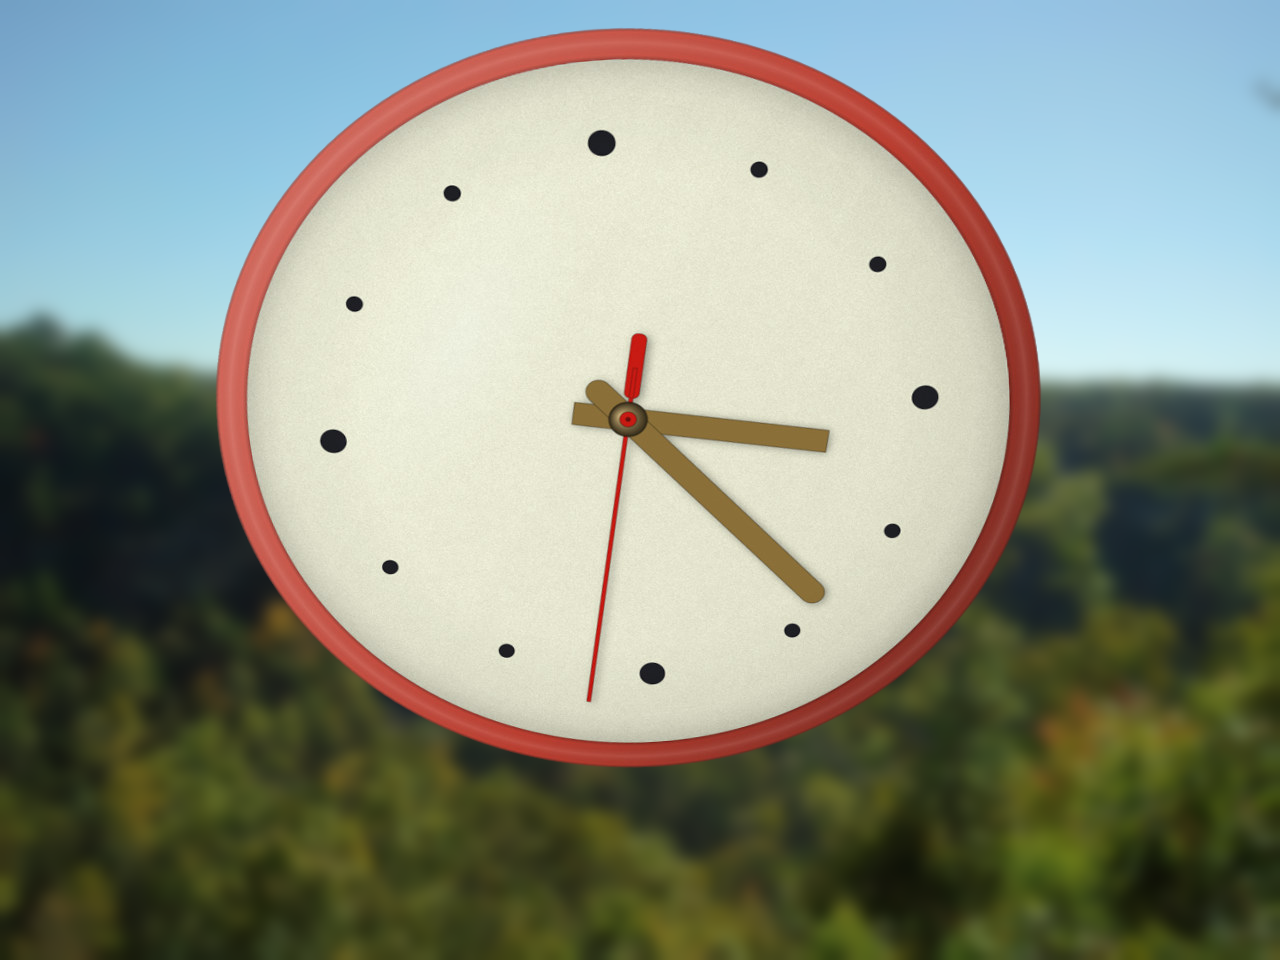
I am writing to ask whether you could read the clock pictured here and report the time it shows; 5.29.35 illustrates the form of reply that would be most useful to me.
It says 3.23.32
